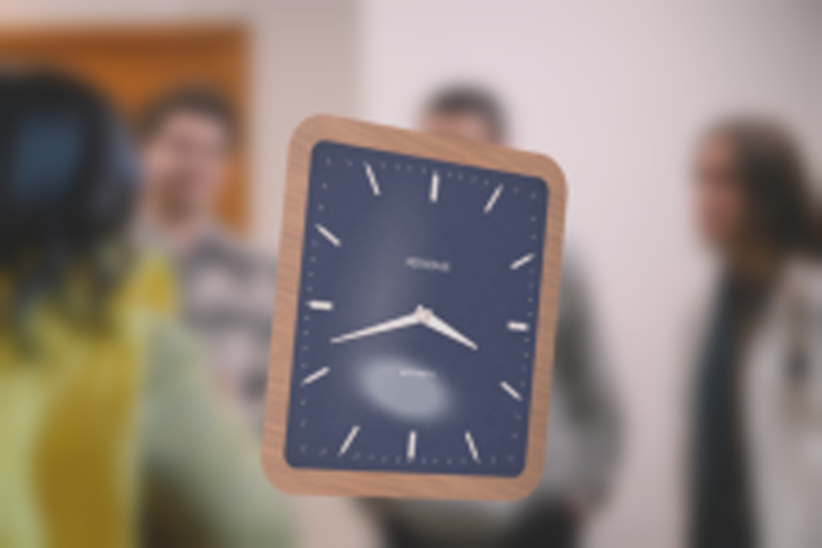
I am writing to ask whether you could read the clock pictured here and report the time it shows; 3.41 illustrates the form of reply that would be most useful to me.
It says 3.42
